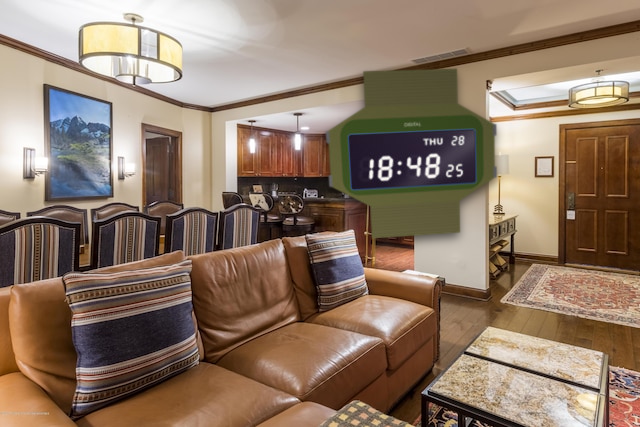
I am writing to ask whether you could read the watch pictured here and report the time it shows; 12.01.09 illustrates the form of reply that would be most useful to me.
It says 18.48.25
